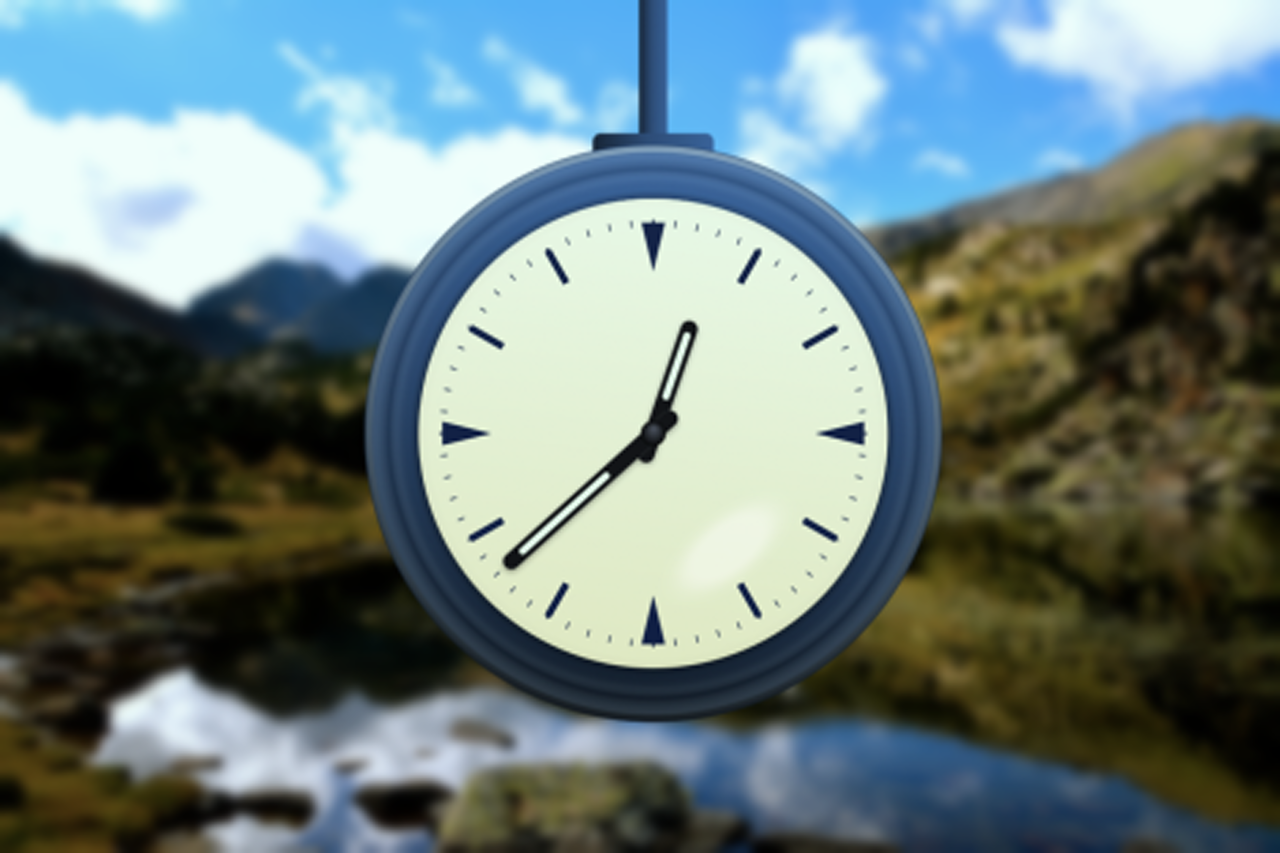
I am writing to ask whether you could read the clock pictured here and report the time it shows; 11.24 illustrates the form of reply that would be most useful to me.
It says 12.38
